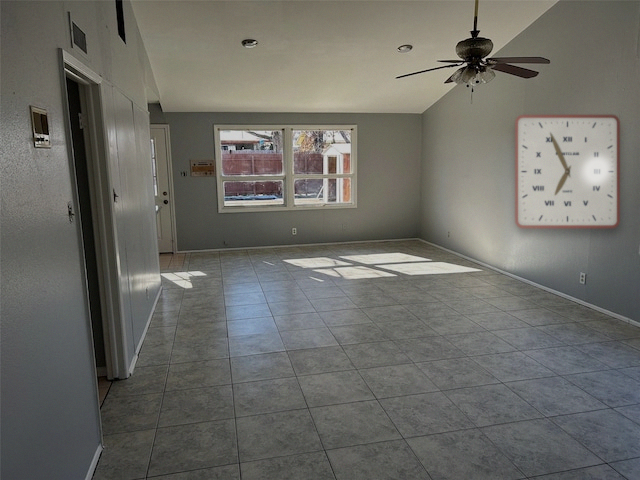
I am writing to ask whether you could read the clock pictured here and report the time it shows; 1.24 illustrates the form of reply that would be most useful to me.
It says 6.56
